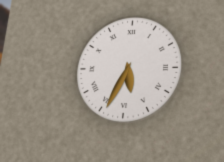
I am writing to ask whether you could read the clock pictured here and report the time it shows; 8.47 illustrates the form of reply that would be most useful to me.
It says 5.34
